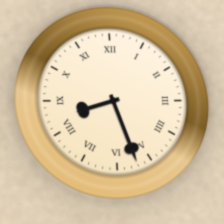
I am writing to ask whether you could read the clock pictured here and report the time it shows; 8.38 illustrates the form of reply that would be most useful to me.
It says 8.27
